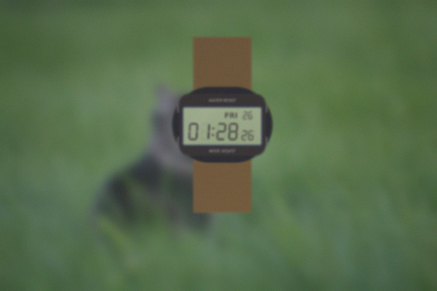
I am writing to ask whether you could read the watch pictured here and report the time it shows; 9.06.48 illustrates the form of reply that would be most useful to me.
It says 1.28.26
